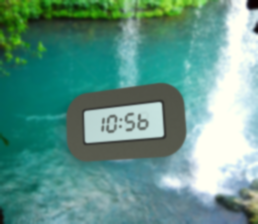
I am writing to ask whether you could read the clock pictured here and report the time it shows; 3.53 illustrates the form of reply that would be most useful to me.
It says 10.56
